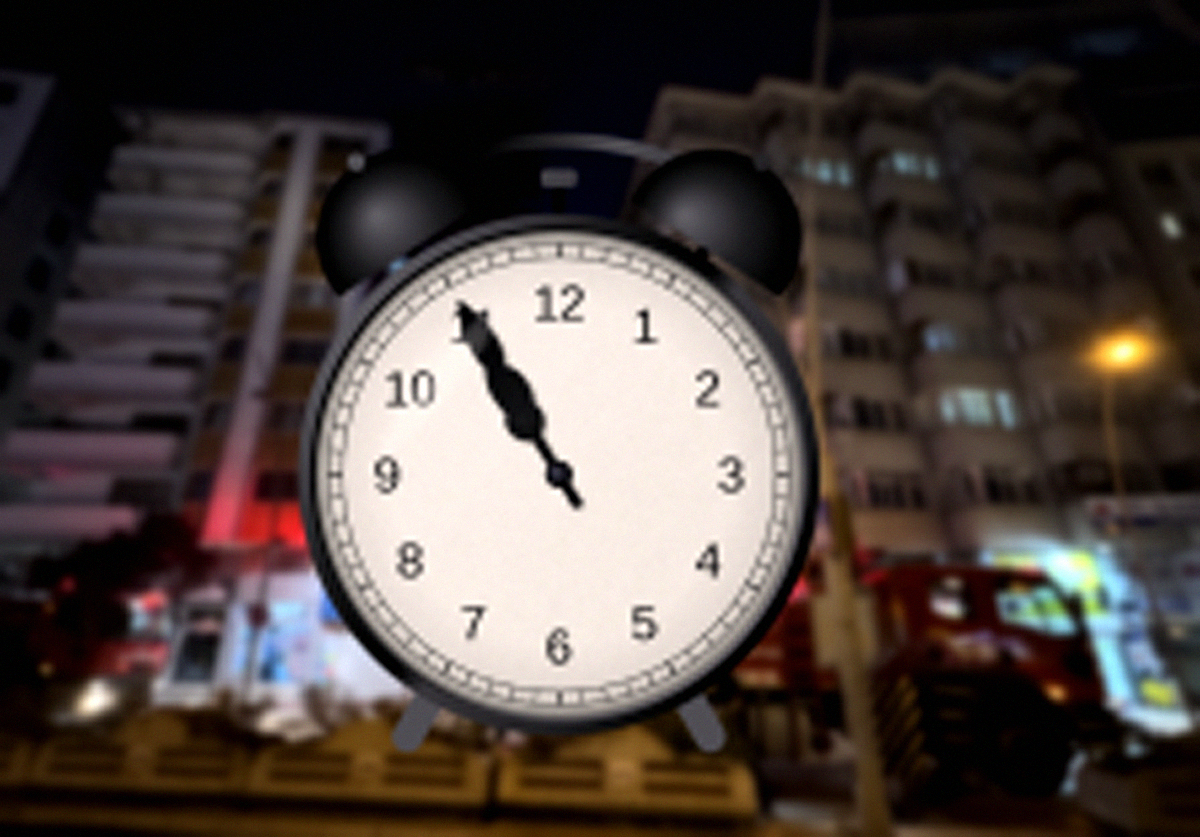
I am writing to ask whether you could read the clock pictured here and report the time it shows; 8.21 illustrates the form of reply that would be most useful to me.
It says 10.55
